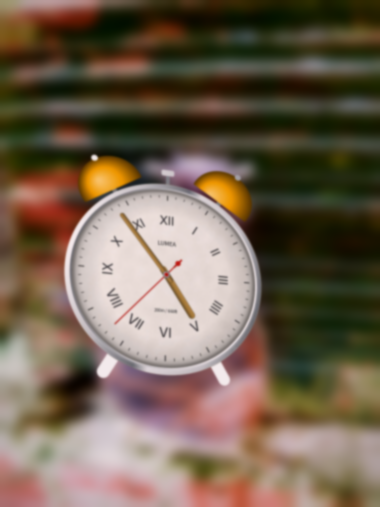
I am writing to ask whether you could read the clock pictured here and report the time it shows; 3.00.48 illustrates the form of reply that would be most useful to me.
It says 4.53.37
